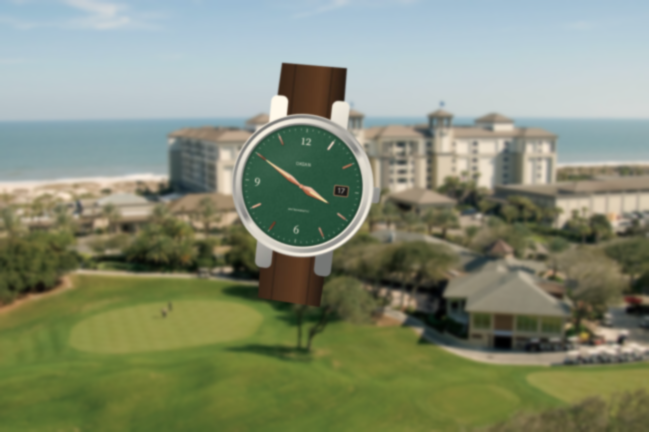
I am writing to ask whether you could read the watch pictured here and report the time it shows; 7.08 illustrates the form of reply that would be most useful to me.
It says 3.50
